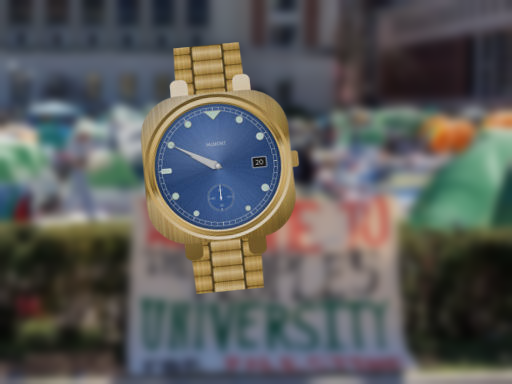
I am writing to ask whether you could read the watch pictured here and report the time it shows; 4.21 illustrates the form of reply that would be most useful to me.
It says 9.50
